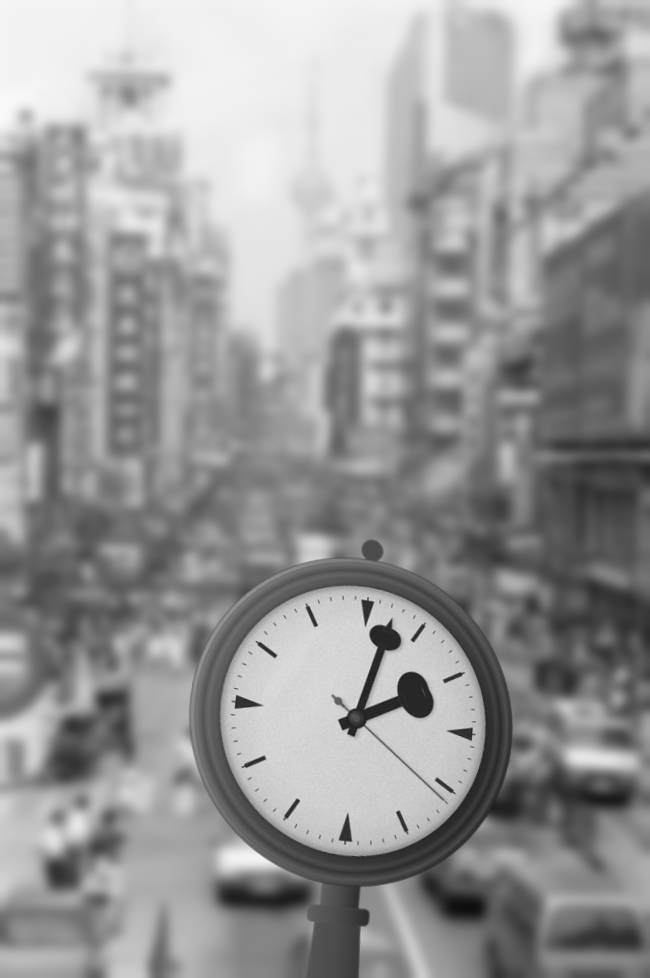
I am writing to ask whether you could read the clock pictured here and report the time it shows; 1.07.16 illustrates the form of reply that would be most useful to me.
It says 2.02.21
